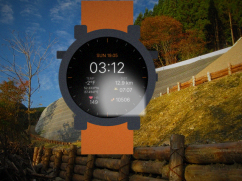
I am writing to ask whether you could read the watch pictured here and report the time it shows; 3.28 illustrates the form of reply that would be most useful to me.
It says 3.12
